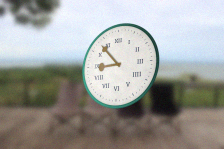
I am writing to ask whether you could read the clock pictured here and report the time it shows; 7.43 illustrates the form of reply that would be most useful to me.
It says 8.53
